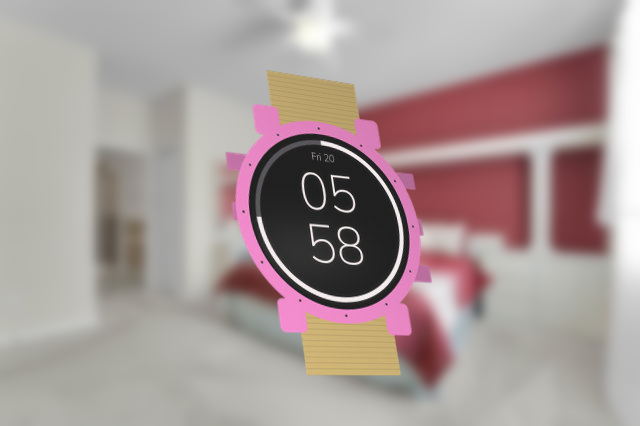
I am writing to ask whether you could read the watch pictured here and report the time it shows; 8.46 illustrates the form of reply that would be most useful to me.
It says 5.58
